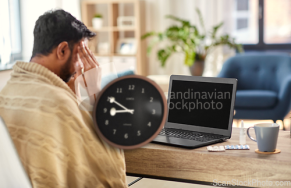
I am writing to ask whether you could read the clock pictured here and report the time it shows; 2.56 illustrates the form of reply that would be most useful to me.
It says 8.50
